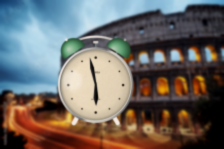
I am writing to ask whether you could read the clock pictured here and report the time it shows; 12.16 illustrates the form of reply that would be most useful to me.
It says 5.58
